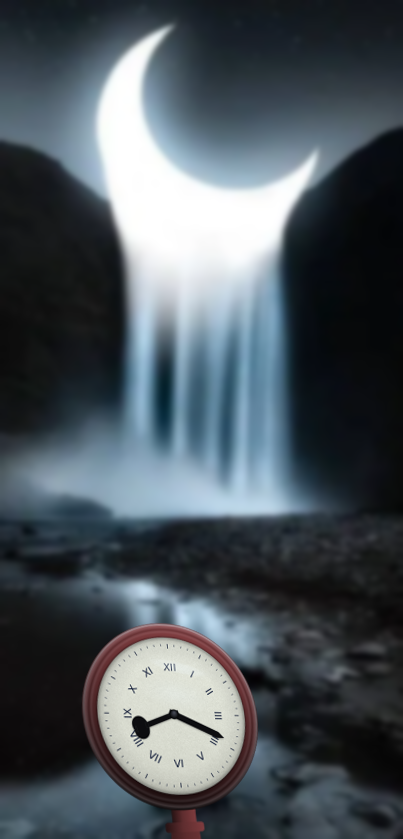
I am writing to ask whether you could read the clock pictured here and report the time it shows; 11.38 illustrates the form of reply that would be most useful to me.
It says 8.19
